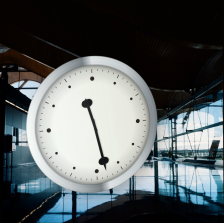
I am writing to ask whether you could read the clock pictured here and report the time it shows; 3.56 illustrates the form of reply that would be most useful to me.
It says 11.28
